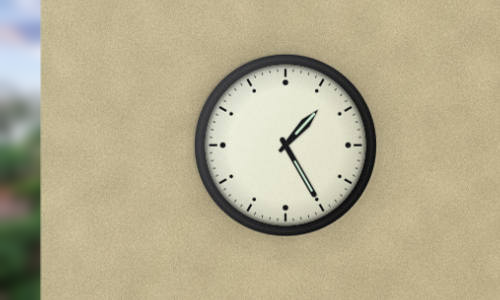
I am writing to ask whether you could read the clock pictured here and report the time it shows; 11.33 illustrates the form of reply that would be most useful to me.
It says 1.25
